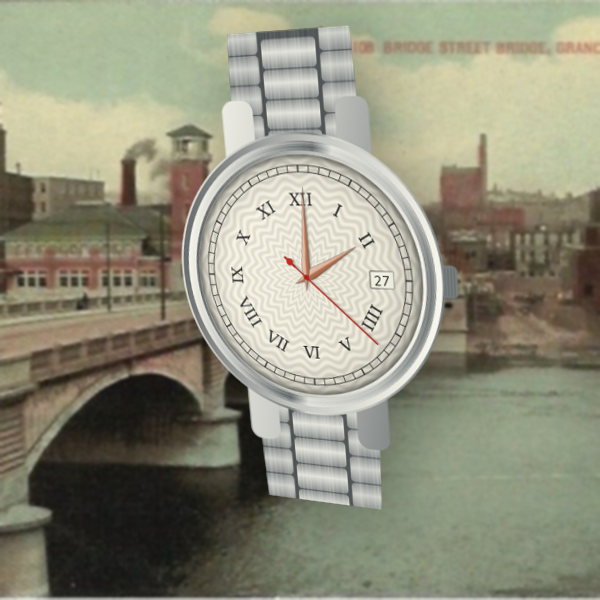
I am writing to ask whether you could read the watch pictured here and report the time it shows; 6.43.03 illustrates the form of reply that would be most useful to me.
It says 2.00.22
